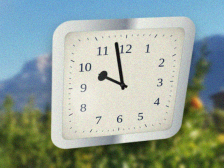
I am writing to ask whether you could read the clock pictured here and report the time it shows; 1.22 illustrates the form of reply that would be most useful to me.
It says 9.58
